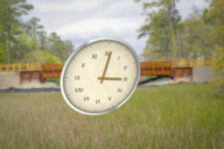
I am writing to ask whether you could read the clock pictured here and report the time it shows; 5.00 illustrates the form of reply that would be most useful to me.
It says 3.01
